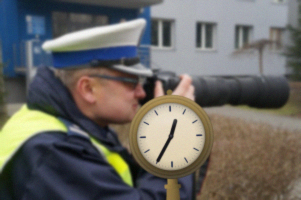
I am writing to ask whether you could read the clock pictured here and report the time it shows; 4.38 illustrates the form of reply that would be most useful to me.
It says 12.35
